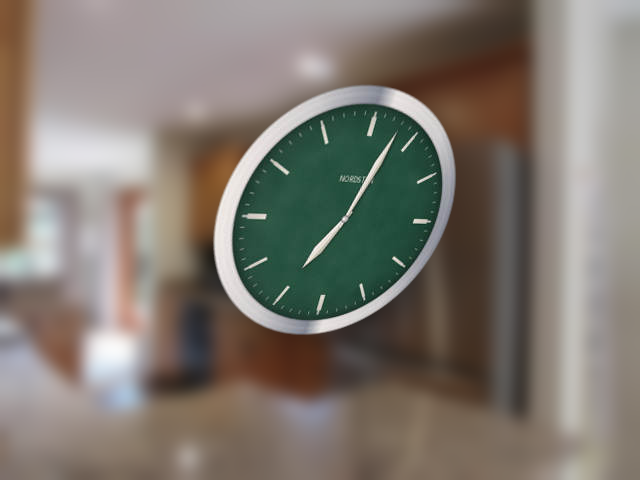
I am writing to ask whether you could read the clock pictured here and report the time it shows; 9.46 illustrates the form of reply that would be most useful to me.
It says 7.03
